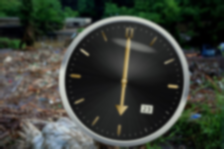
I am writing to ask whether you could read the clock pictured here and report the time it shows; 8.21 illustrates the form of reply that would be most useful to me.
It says 6.00
